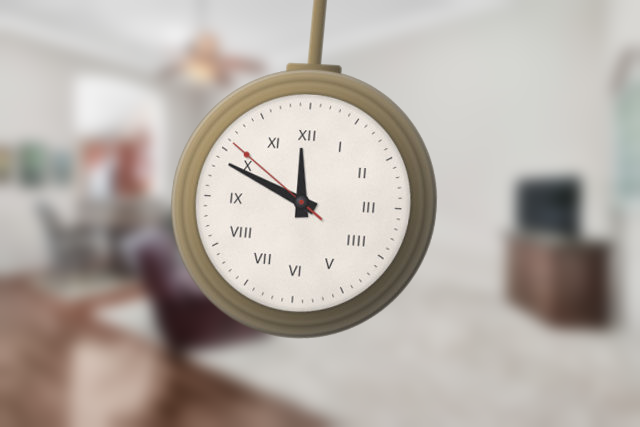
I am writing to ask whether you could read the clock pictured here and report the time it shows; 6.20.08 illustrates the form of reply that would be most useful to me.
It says 11.48.51
